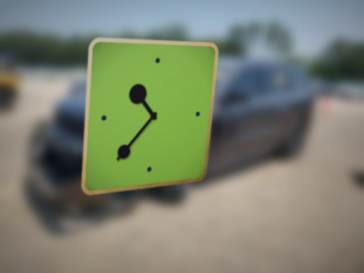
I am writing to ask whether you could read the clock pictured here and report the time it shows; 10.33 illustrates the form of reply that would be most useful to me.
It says 10.37
